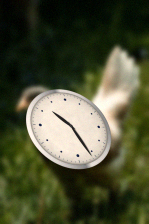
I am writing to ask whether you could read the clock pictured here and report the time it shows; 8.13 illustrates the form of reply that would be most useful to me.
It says 10.26
